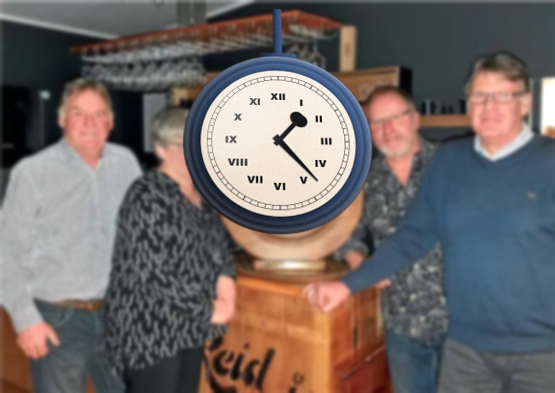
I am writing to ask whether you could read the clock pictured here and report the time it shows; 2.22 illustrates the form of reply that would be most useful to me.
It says 1.23
